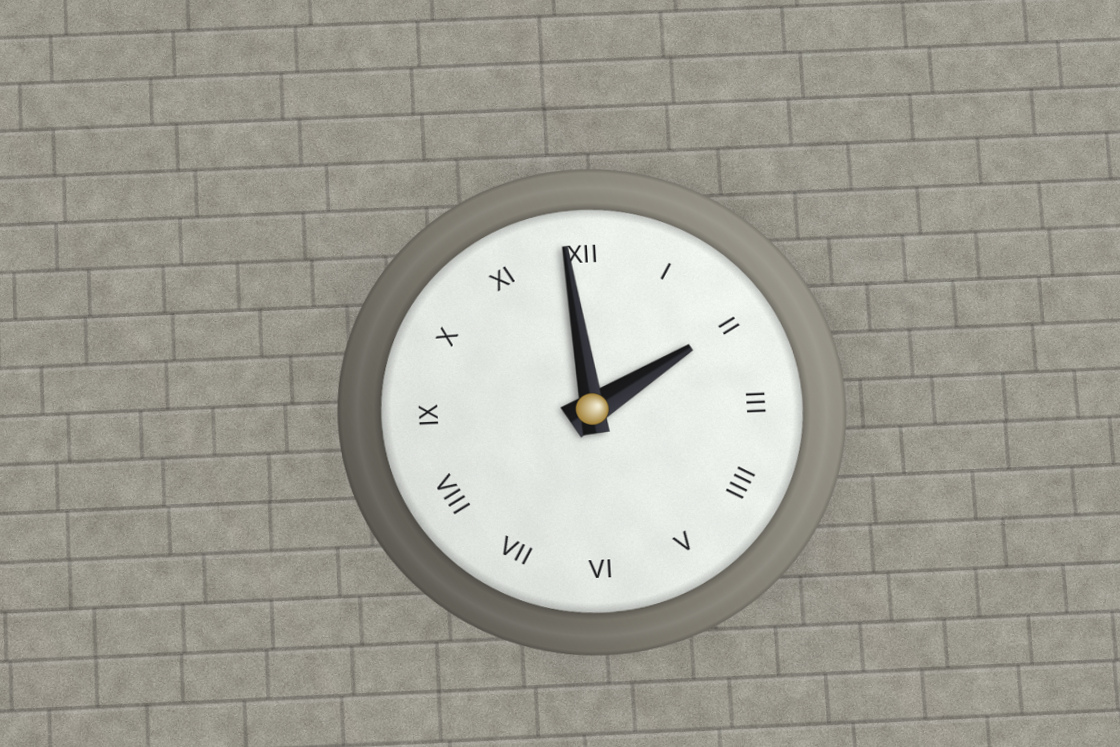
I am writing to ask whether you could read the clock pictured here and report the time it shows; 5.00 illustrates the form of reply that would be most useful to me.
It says 1.59
